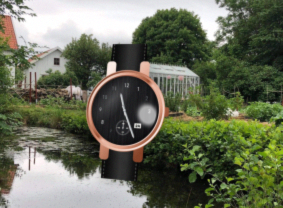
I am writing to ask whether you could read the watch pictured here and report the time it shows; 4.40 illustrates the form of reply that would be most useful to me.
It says 11.26
